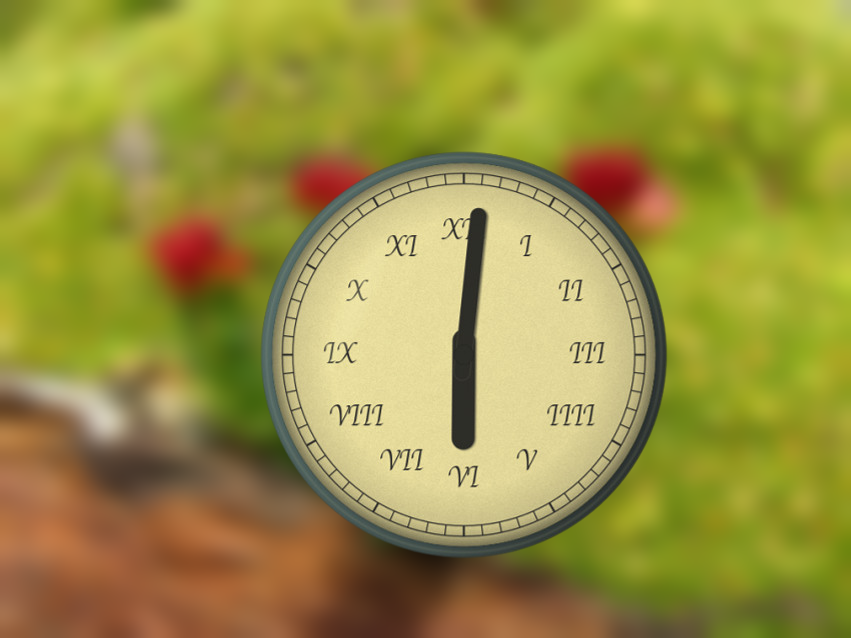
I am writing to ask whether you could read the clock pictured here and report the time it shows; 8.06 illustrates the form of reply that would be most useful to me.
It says 6.01
